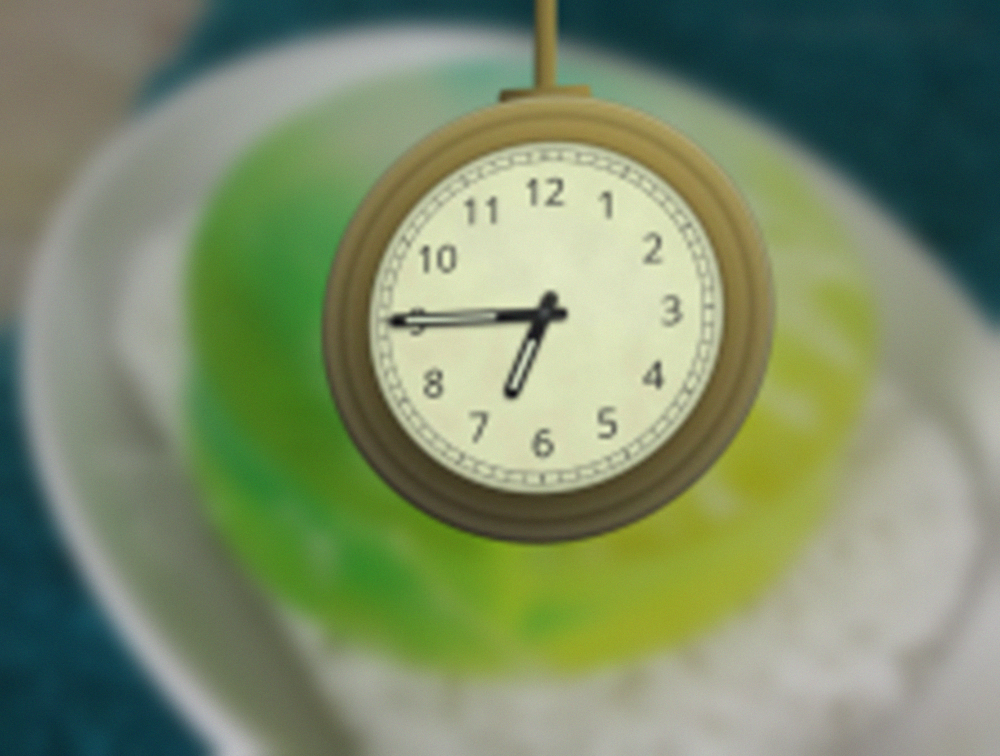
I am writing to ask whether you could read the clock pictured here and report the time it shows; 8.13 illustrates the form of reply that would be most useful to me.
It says 6.45
